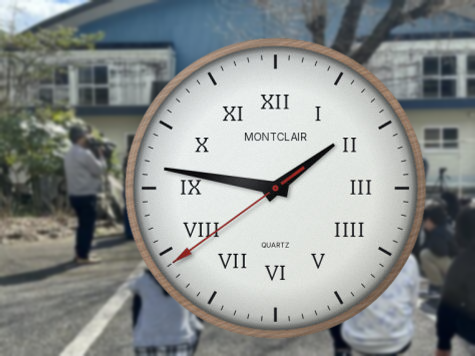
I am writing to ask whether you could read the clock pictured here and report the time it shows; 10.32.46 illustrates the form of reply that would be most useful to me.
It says 1.46.39
